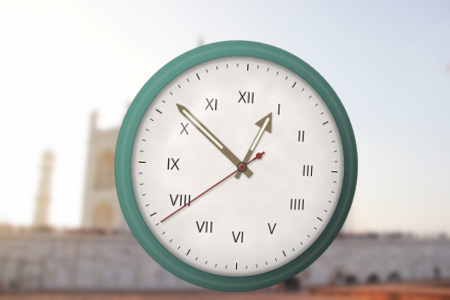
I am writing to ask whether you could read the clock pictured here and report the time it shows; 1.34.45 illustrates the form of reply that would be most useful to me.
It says 12.51.39
